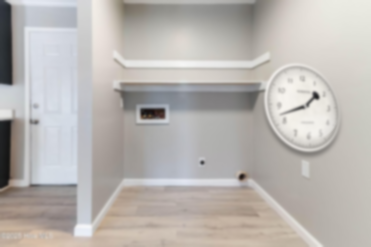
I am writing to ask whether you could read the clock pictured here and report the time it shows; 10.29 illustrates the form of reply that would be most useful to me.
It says 1.42
